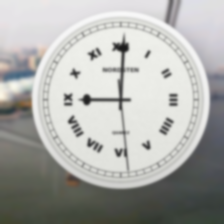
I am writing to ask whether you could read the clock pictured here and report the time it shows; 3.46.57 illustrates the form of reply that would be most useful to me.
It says 9.00.29
